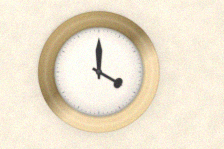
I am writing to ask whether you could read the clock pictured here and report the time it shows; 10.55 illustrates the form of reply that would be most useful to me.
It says 4.00
